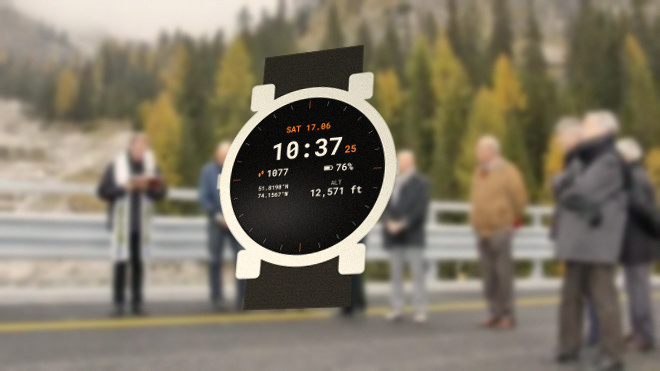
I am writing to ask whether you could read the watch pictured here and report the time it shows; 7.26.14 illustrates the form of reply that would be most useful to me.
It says 10.37.25
